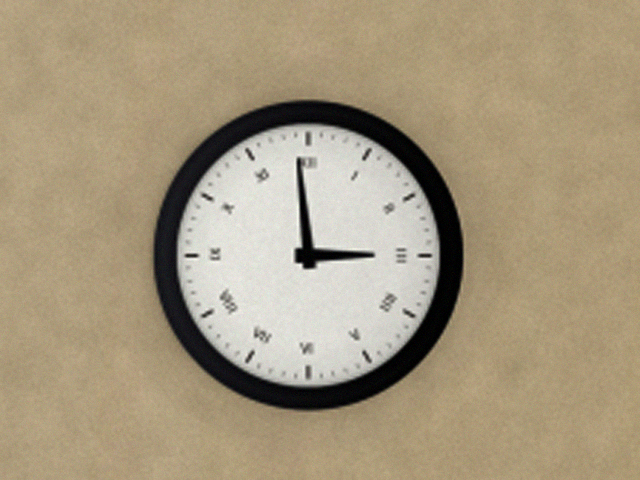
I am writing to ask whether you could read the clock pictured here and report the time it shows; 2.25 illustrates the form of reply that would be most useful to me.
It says 2.59
